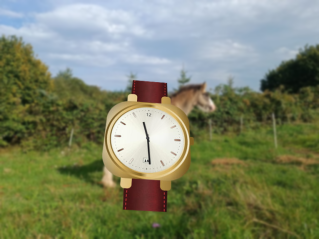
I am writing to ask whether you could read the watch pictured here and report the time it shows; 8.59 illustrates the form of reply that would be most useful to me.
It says 11.29
